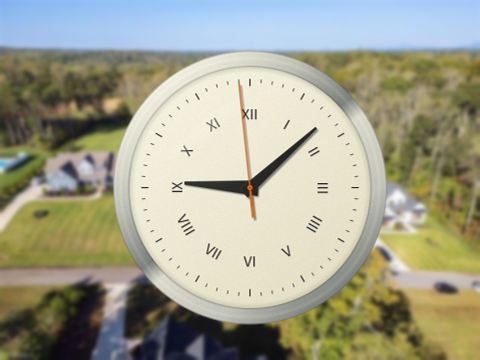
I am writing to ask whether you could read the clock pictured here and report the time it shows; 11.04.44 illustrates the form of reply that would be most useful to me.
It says 9.07.59
